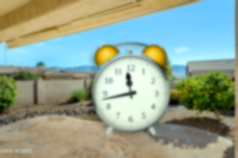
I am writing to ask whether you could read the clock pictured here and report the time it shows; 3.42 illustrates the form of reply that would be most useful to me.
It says 11.43
